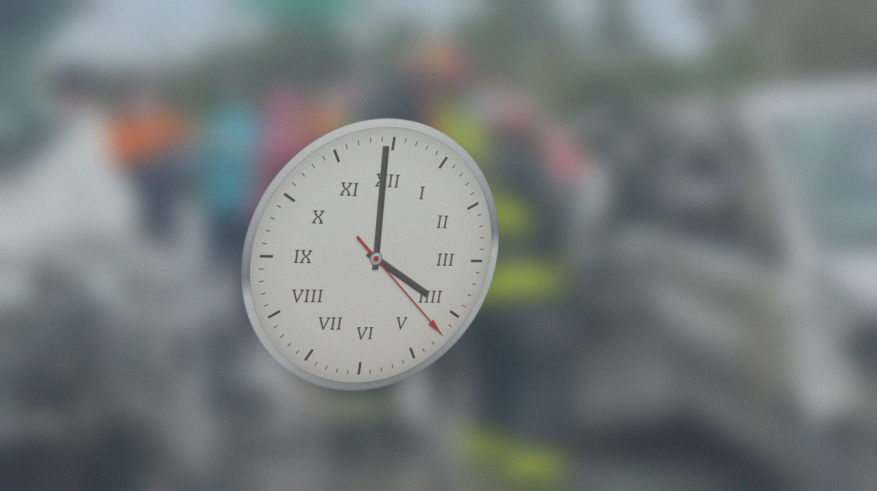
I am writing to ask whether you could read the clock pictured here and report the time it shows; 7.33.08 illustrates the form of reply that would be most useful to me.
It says 3.59.22
